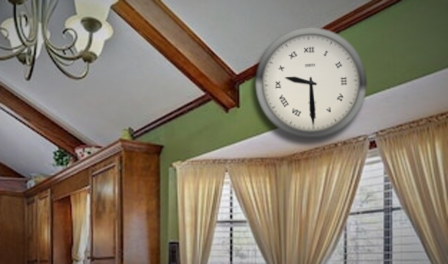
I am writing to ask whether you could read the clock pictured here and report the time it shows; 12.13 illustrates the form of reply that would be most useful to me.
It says 9.30
